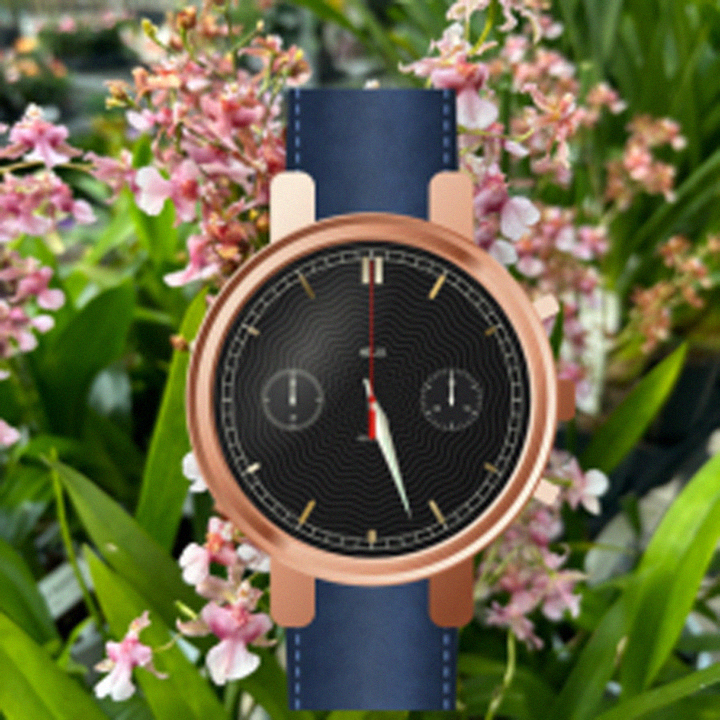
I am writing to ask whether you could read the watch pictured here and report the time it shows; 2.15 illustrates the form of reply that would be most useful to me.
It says 5.27
